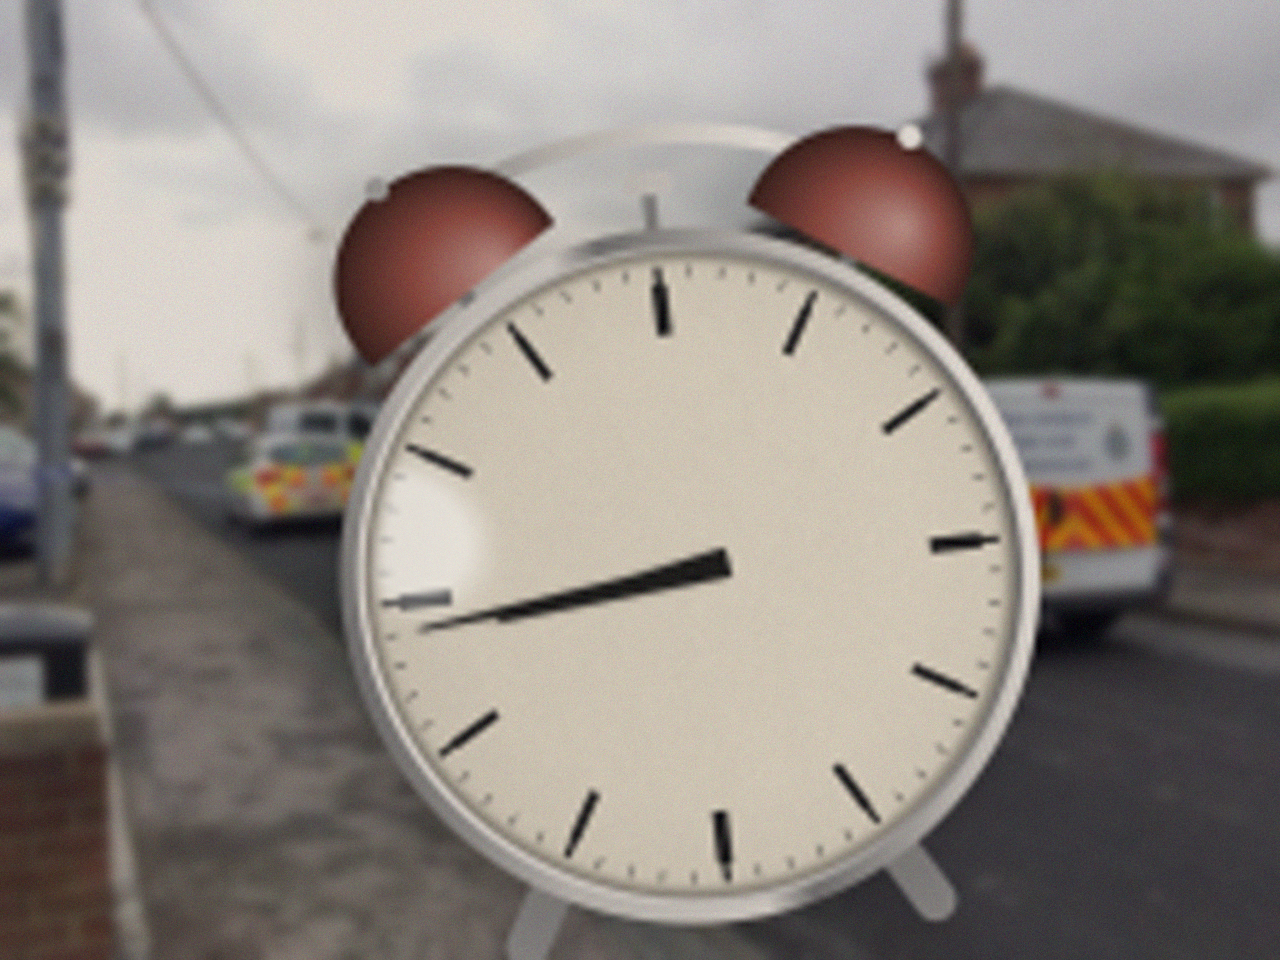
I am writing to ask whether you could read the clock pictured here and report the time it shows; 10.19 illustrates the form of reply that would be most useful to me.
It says 8.44
